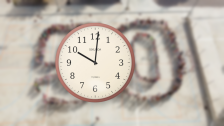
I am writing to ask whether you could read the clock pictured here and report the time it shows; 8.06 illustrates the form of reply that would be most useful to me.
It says 10.01
